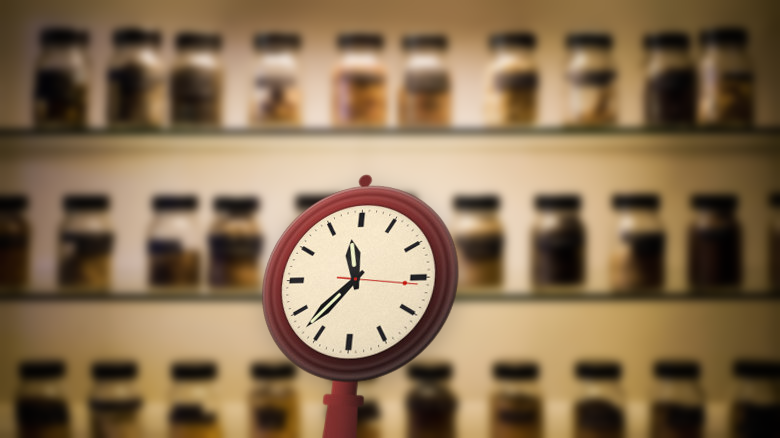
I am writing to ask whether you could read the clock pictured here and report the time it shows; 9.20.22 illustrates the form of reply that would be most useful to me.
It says 11.37.16
